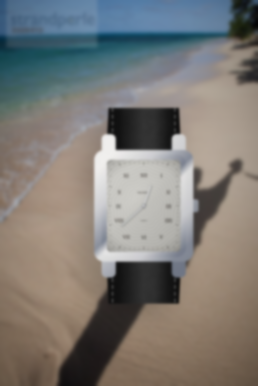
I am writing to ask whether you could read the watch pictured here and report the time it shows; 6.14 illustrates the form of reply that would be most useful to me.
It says 12.38
